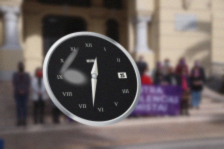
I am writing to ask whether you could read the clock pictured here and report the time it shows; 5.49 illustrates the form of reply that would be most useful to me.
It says 12.32
